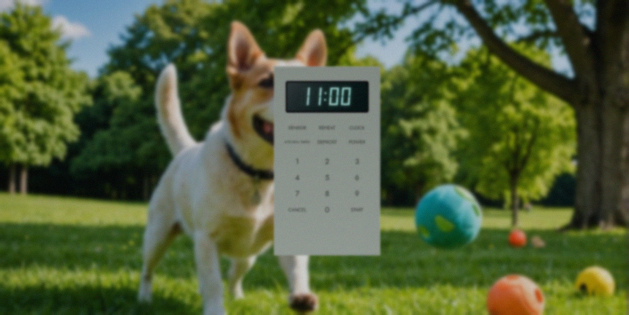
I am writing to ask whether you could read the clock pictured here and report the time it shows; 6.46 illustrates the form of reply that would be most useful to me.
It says 11.00
